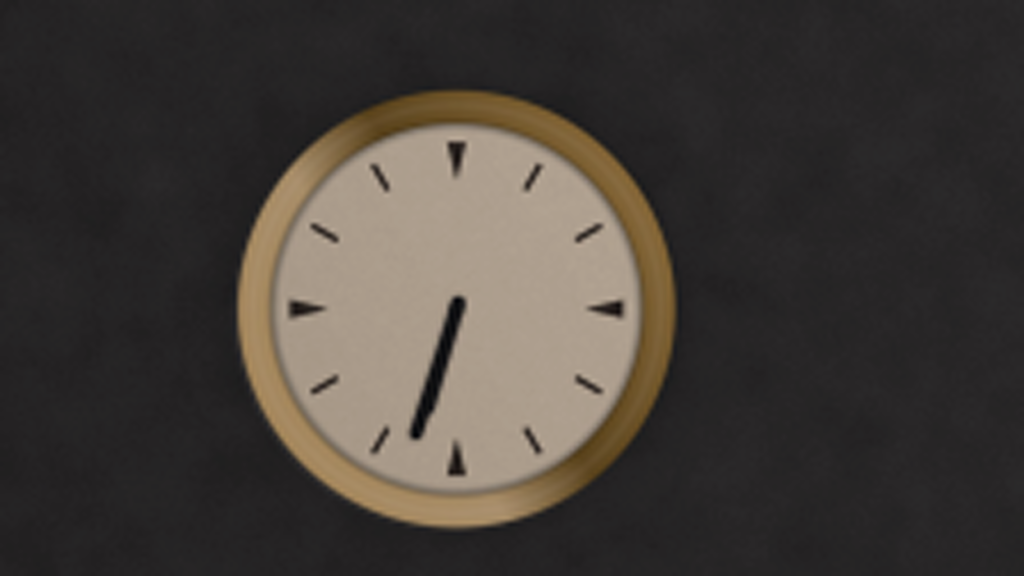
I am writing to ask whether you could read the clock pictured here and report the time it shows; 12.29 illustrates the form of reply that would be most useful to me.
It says 6.33
